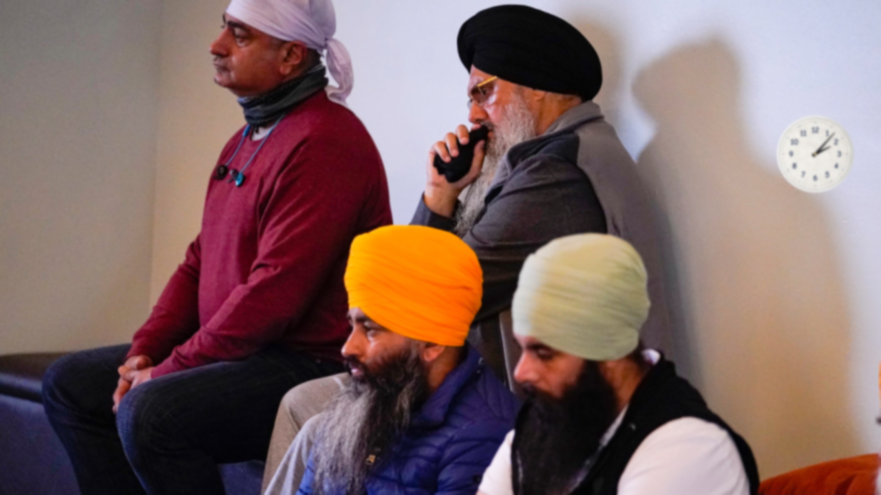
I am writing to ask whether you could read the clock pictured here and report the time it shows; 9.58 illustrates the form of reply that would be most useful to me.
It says 2.07
